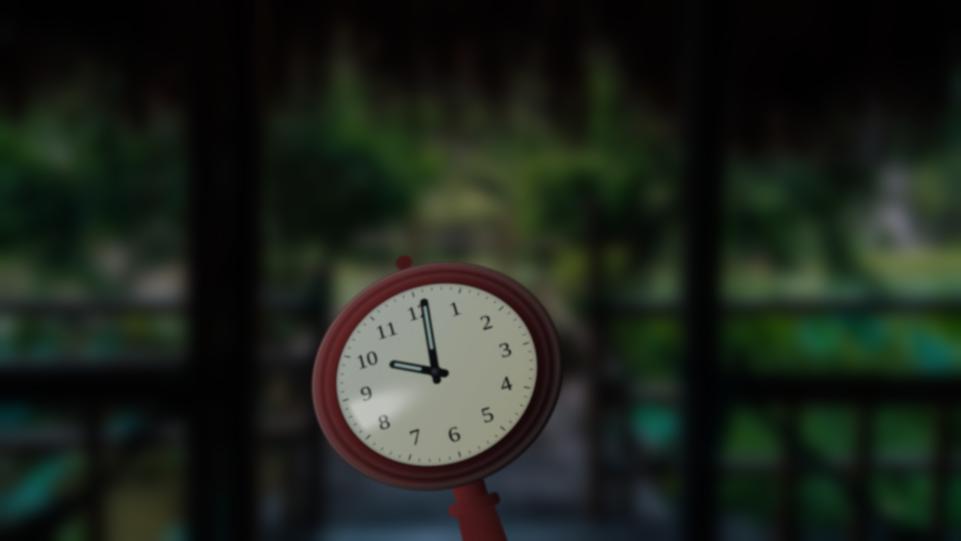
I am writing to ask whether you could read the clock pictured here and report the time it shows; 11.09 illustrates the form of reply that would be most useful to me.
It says 10.01
